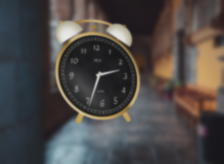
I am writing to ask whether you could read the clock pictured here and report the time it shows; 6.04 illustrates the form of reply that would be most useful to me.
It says 2.34
